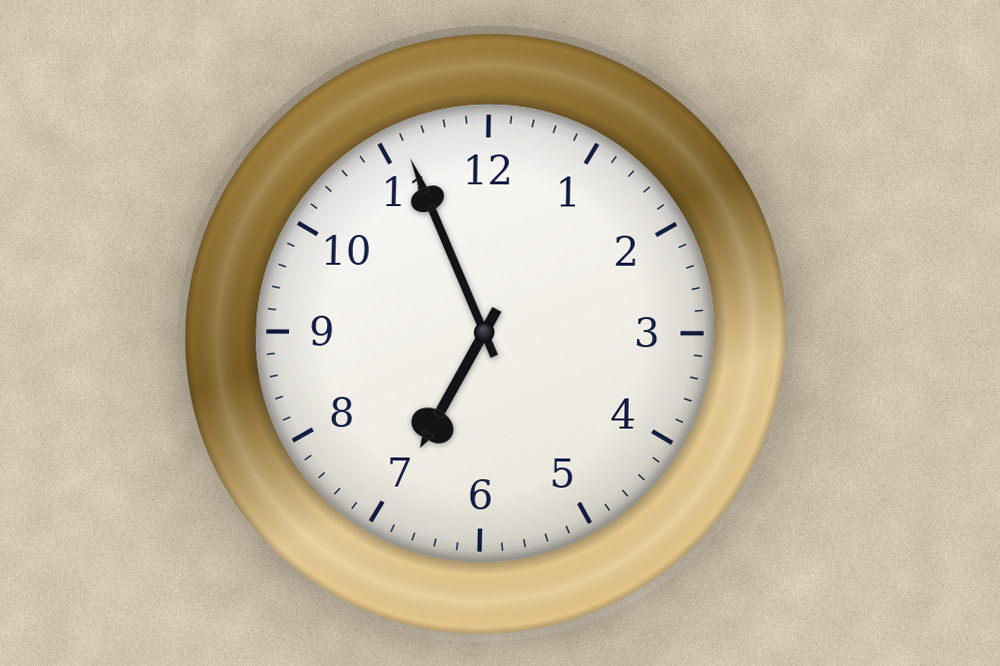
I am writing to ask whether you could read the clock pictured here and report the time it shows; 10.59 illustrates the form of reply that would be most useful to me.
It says 6.56
